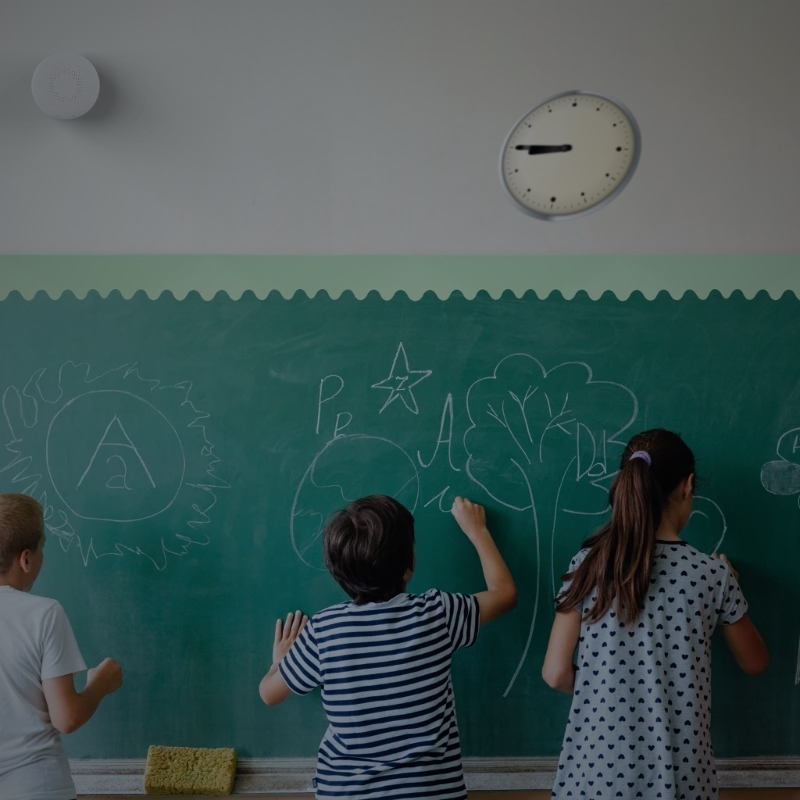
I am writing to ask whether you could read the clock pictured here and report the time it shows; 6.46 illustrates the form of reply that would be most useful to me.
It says 8.45
